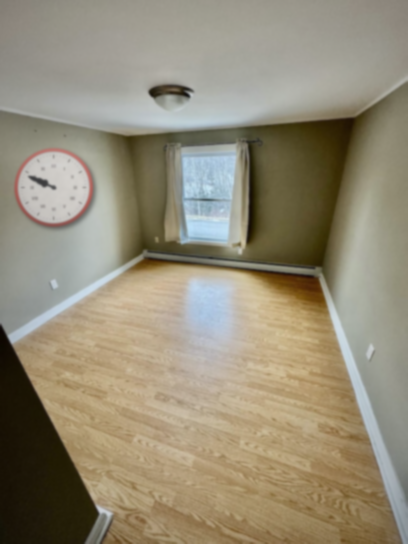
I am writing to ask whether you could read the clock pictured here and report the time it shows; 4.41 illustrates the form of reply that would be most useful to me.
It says 9.49
